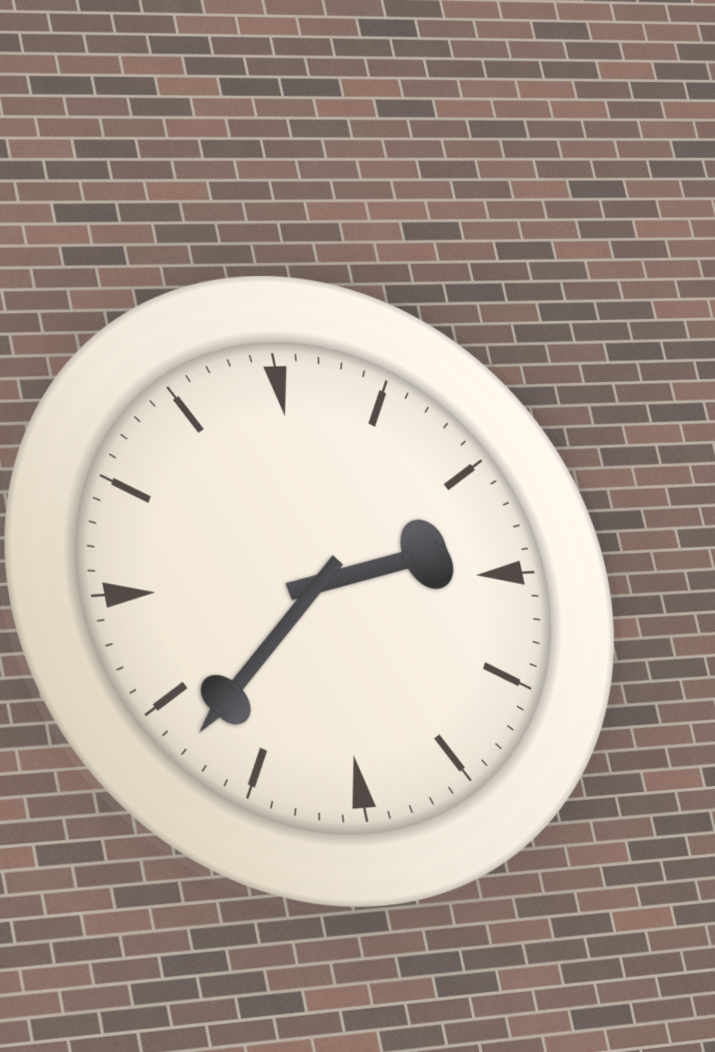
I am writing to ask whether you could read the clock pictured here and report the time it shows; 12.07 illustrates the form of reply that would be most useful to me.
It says 2.38
